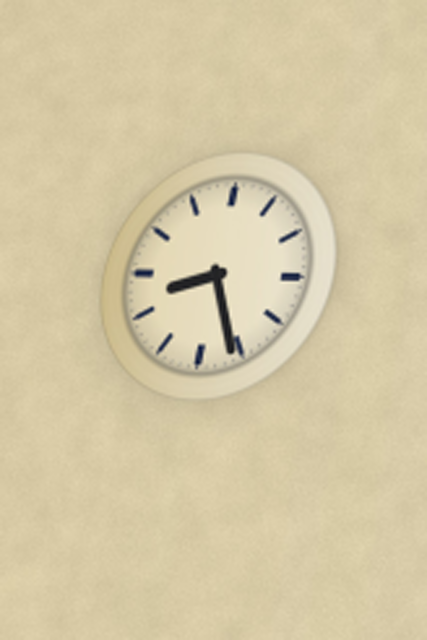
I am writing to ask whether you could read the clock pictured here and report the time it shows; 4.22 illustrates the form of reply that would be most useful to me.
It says 8.26
